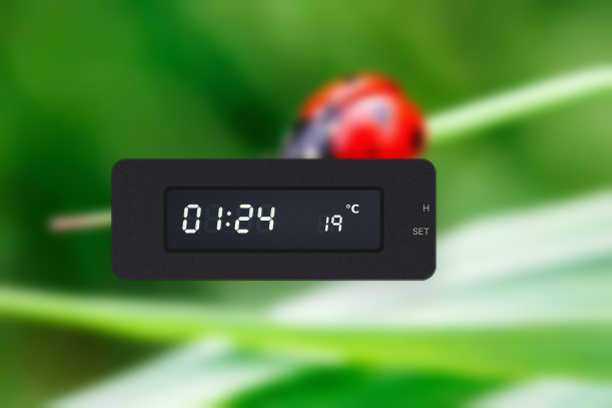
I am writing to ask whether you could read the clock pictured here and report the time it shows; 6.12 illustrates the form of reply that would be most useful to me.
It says 1.24
